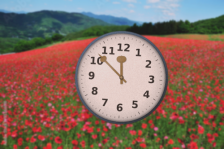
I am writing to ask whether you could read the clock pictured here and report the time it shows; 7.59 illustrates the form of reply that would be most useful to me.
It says 11.52
